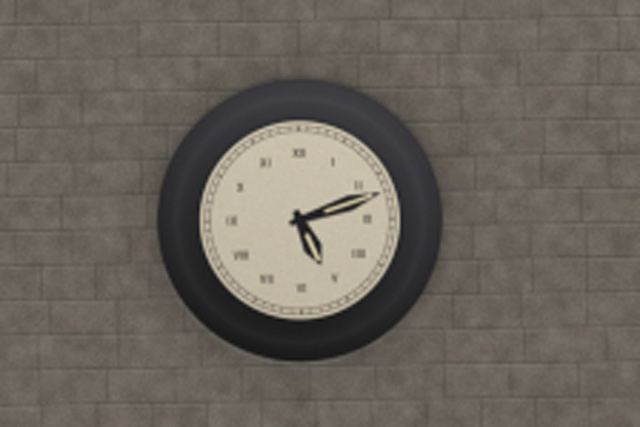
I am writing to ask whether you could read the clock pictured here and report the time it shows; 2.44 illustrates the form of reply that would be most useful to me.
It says 5.12
